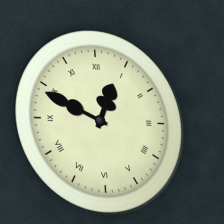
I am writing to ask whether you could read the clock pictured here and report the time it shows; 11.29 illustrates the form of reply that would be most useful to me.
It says 12.49
